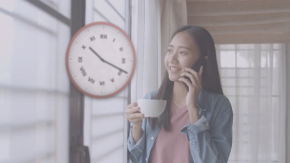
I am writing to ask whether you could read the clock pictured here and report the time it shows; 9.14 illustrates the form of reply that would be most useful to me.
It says 10.19
